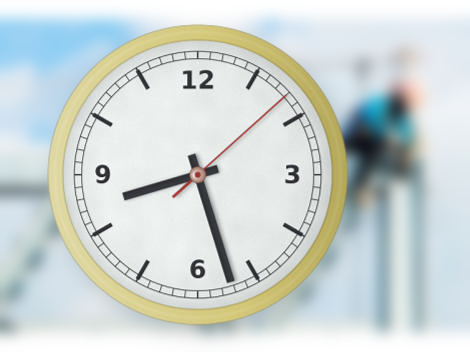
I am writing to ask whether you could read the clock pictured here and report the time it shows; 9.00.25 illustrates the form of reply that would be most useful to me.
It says 8.27.08
